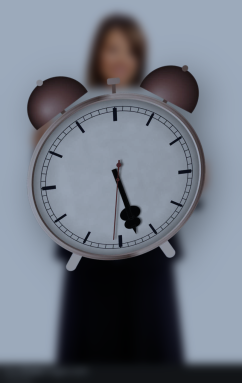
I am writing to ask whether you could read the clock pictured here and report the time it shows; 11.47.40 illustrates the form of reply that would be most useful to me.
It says 5.27.31
